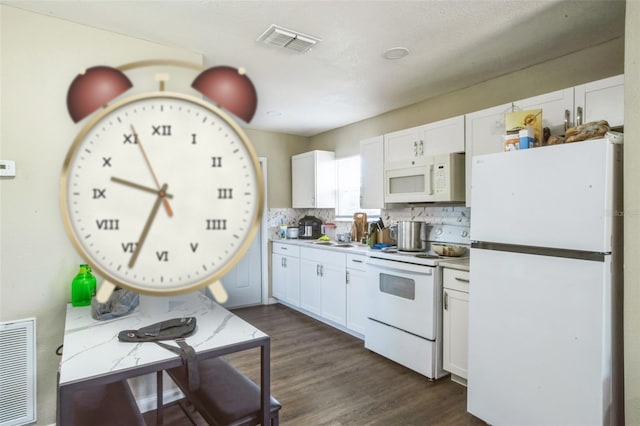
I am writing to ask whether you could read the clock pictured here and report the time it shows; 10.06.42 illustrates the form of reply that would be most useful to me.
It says 9.33.56
